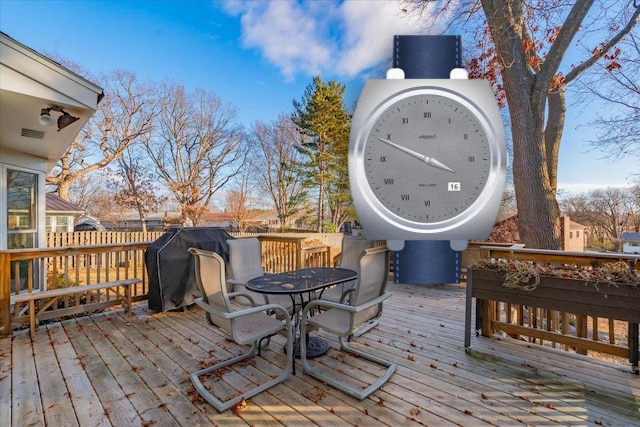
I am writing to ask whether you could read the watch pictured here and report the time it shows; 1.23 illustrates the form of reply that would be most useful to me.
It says 3.49
